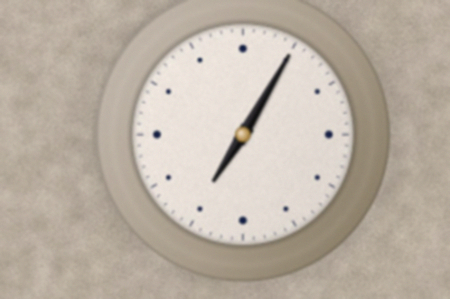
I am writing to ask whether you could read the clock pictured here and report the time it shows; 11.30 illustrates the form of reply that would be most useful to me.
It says 7.05
